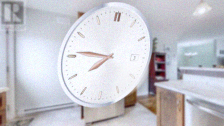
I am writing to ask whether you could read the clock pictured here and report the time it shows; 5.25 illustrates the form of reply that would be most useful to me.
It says 7.46
